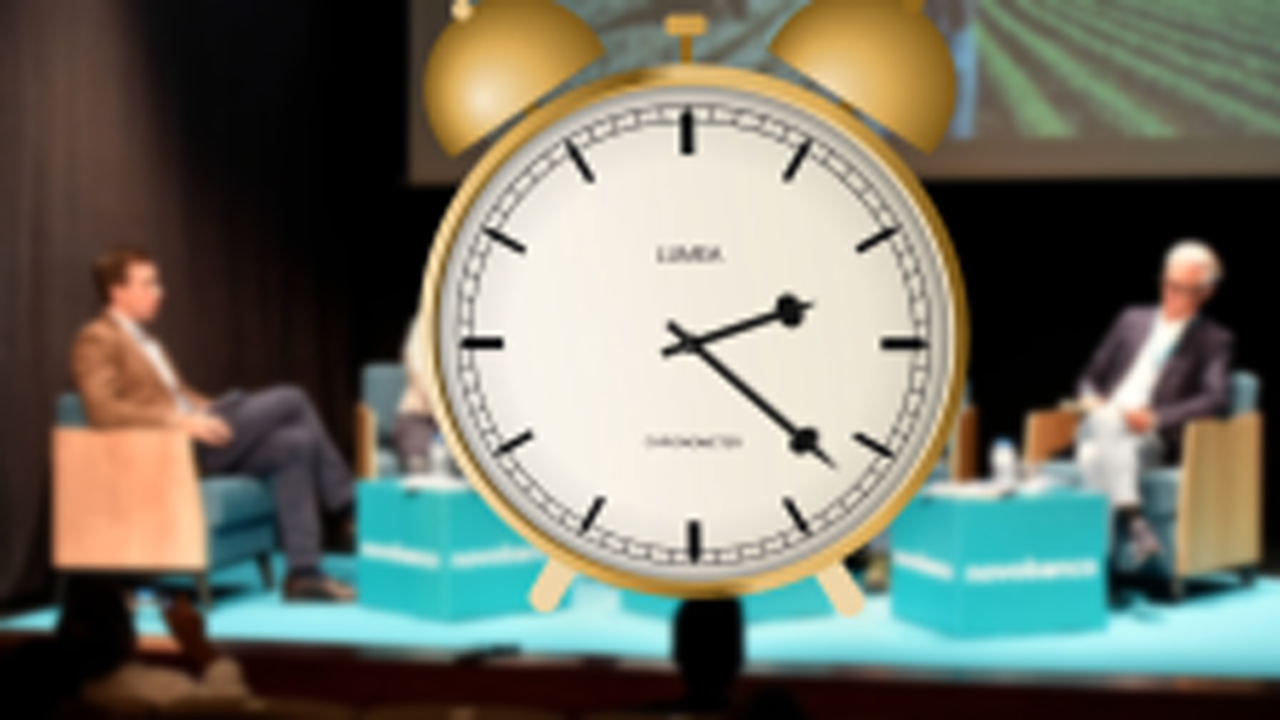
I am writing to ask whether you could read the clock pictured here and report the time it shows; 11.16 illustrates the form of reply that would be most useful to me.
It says 2.22
